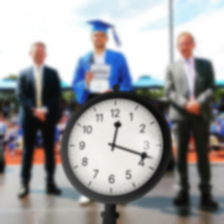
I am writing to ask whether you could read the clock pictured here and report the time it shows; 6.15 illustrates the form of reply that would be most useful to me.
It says 12.18
